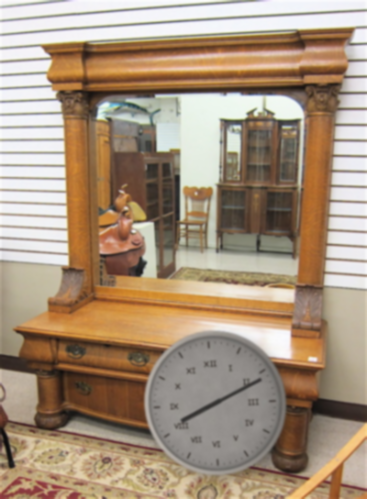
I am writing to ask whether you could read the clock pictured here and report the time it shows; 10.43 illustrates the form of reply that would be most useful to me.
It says 8.11
